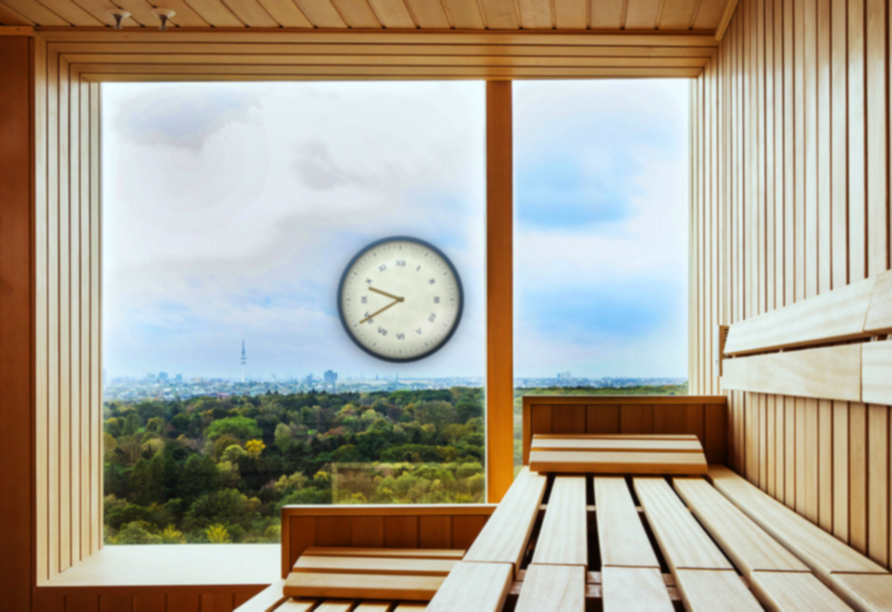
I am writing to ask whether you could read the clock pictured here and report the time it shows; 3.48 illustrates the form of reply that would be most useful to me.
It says 9.40
